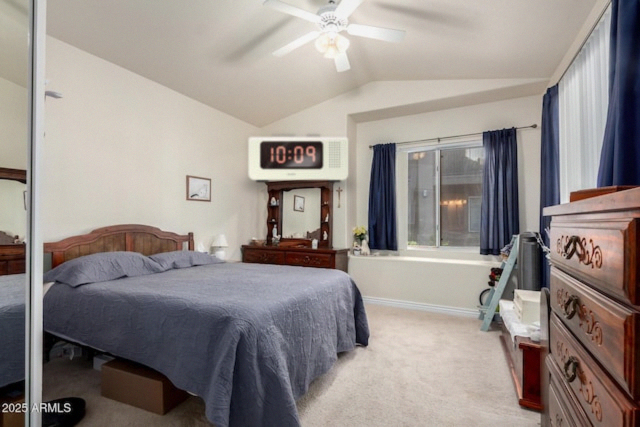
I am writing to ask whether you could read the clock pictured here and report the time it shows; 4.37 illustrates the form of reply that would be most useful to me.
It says 10.09
